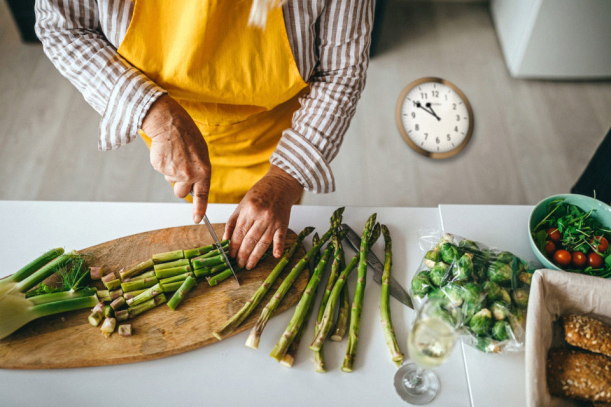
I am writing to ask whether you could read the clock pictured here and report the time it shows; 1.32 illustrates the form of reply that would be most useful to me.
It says 10.50
